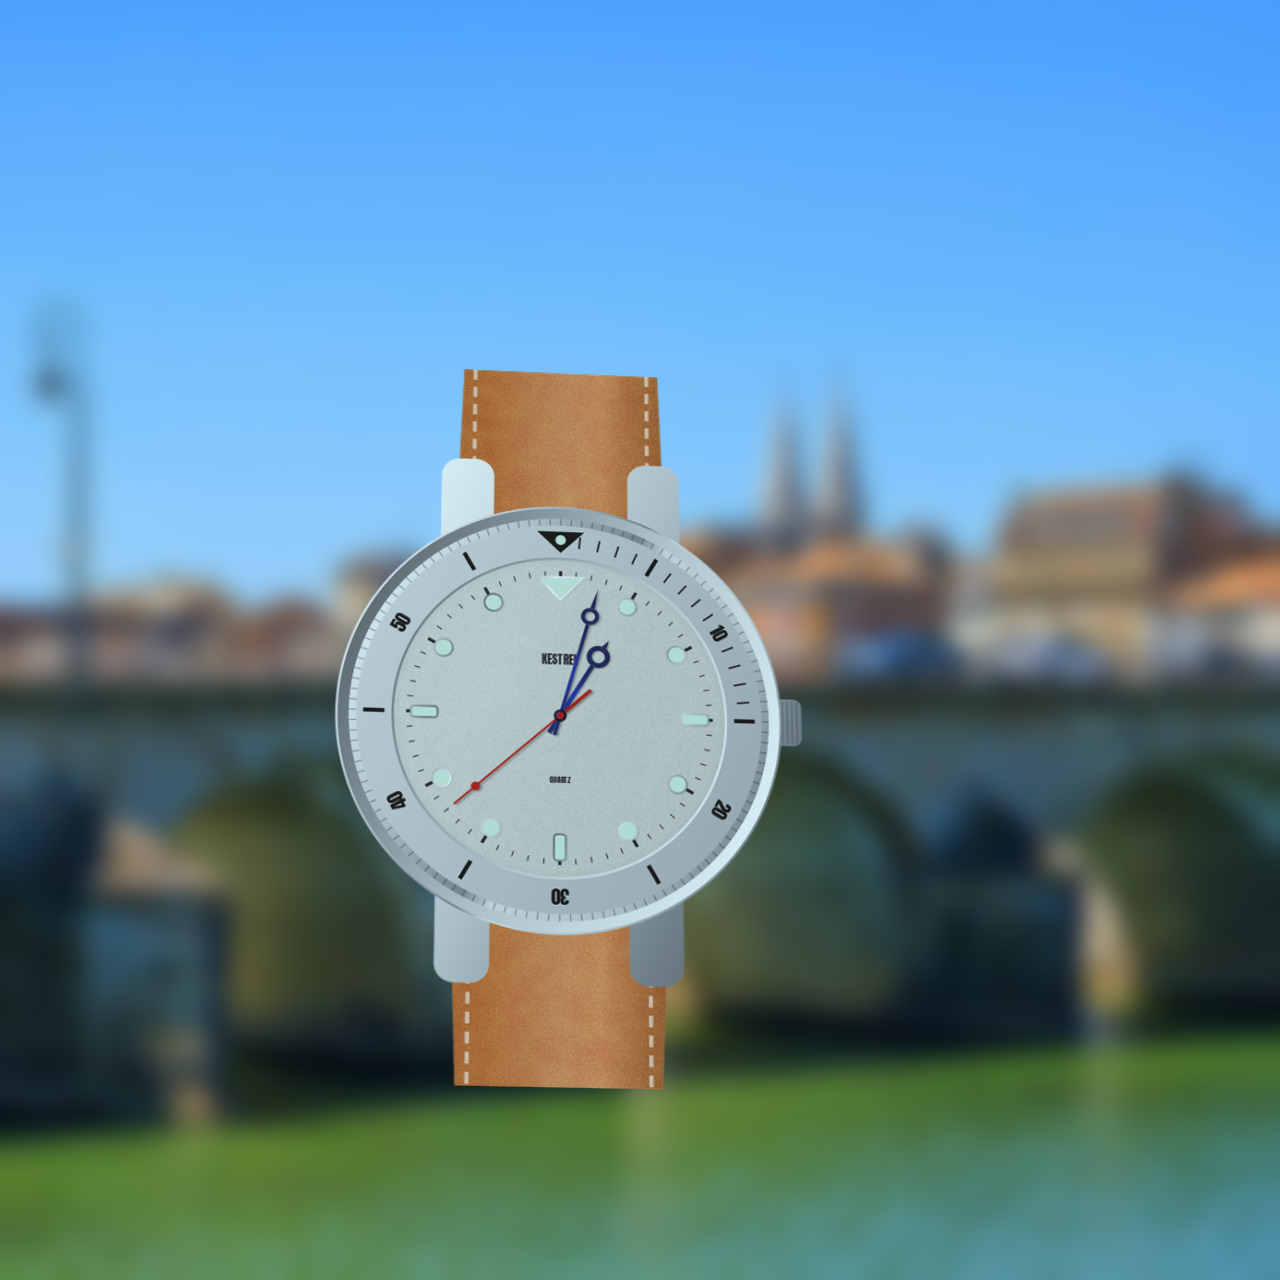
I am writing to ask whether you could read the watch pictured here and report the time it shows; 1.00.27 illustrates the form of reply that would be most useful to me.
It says 1.02.38
